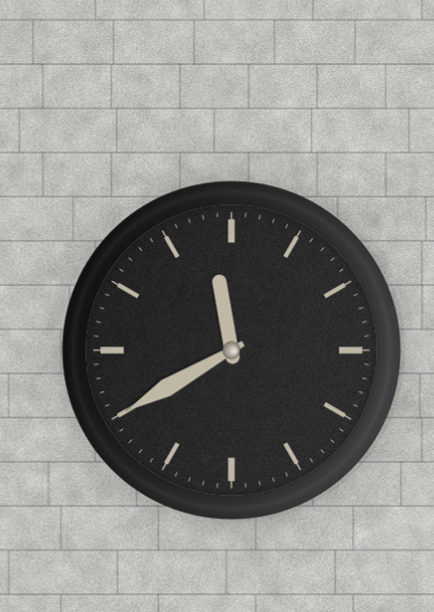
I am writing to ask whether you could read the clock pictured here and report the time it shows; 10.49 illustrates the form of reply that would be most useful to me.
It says 11.40
